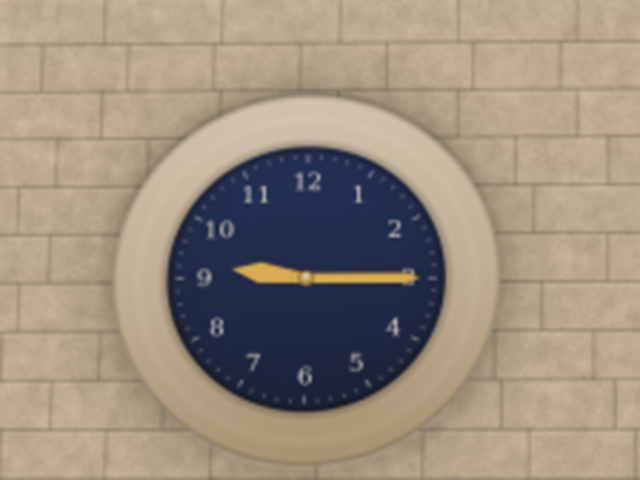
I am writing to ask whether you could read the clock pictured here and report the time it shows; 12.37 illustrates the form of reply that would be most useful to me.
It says 9.15
